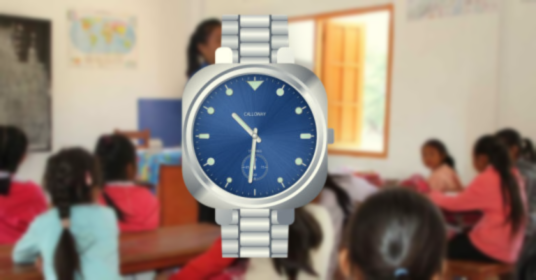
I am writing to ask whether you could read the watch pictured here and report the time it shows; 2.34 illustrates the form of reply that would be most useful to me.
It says 10.31
